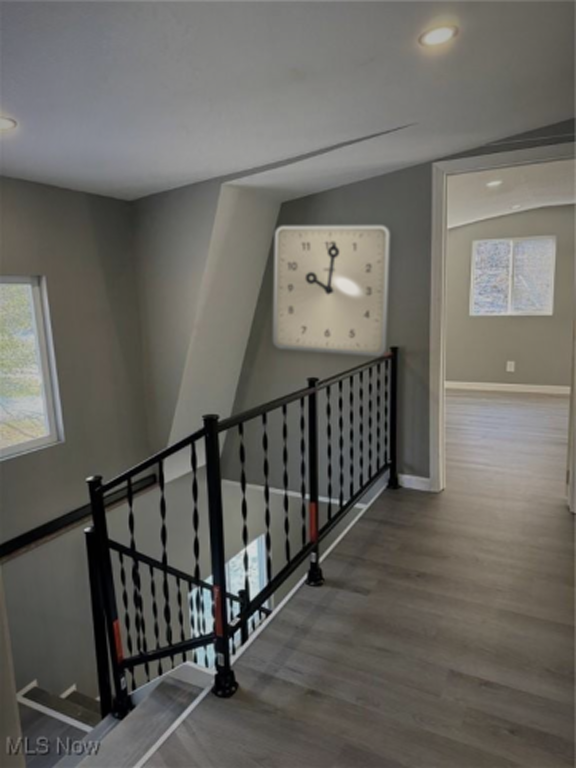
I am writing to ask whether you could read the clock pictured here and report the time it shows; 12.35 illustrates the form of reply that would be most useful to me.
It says 10.01
